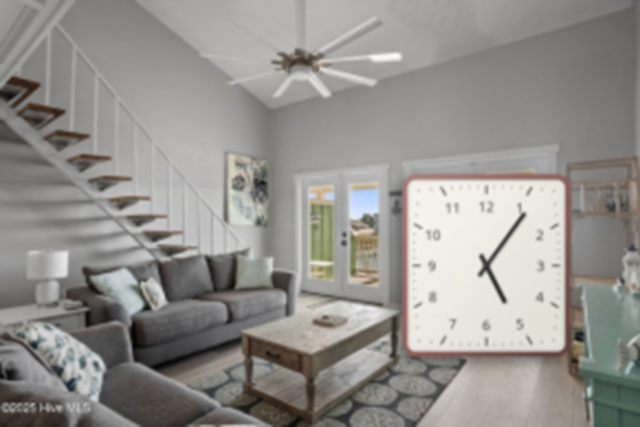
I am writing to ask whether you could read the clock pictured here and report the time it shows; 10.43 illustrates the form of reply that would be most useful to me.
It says 5.06
